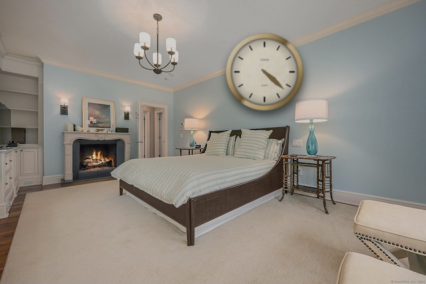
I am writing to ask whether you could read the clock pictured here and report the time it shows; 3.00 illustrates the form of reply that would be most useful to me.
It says 4.22
